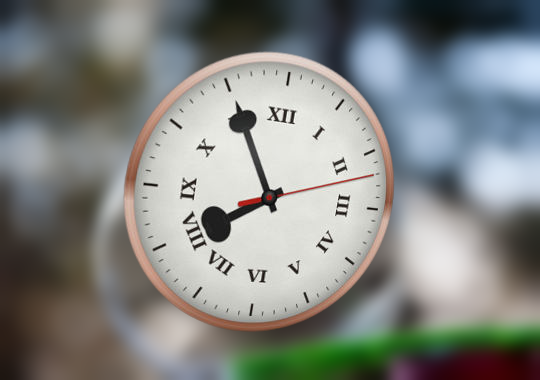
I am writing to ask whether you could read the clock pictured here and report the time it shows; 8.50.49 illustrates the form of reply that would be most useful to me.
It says 7.55.12
